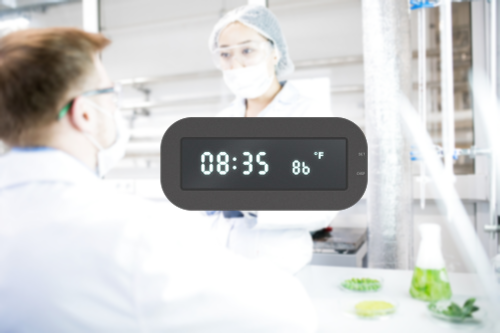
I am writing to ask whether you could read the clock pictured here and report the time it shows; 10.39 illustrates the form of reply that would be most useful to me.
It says 8.35
